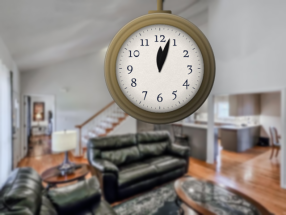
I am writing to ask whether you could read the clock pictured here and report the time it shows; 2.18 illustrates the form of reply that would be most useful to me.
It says 12.03
